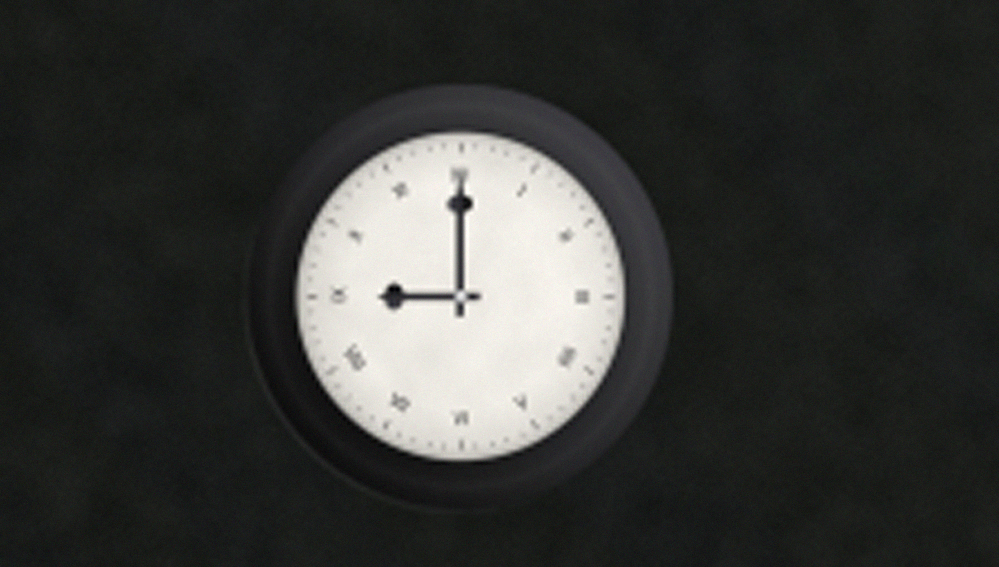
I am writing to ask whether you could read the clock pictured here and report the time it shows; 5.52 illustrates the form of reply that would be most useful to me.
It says 9.00
